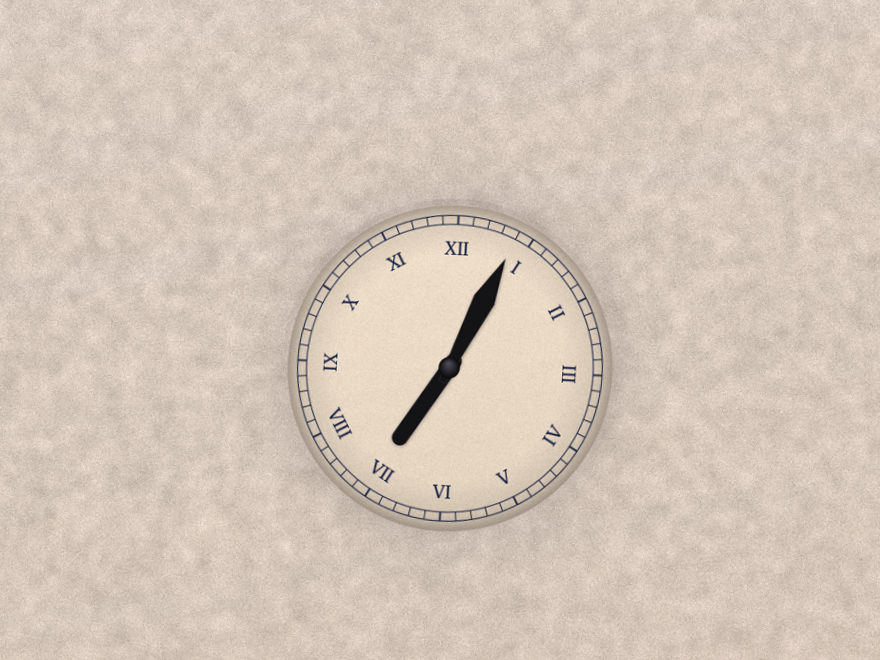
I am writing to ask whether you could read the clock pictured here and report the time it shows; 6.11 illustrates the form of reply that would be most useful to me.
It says 7.04
